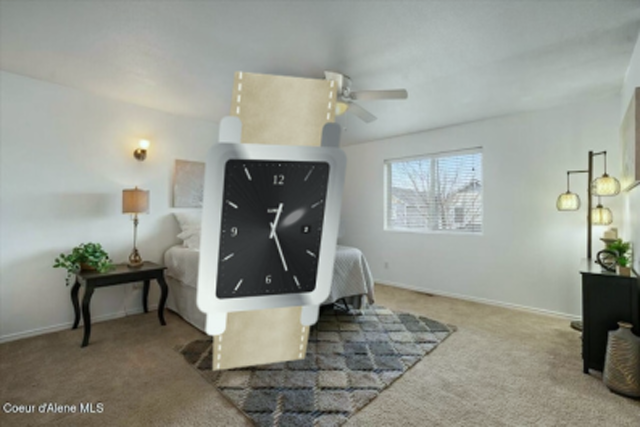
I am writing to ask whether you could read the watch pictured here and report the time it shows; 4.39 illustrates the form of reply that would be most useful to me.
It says 12.26
